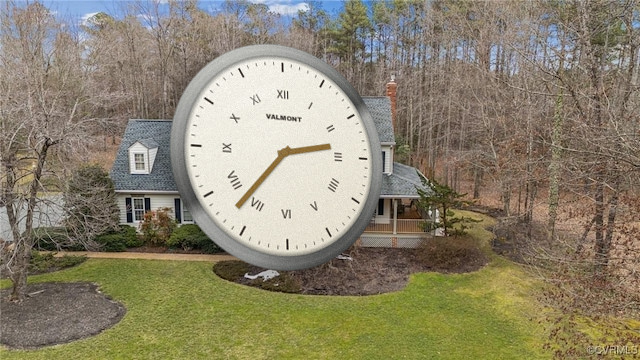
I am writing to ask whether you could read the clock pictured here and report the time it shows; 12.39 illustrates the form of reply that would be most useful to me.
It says 2.37
